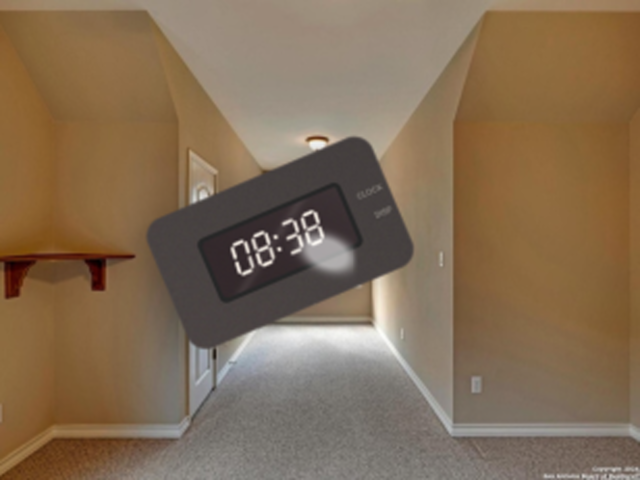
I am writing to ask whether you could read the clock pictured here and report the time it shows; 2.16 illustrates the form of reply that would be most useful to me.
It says 8.38
